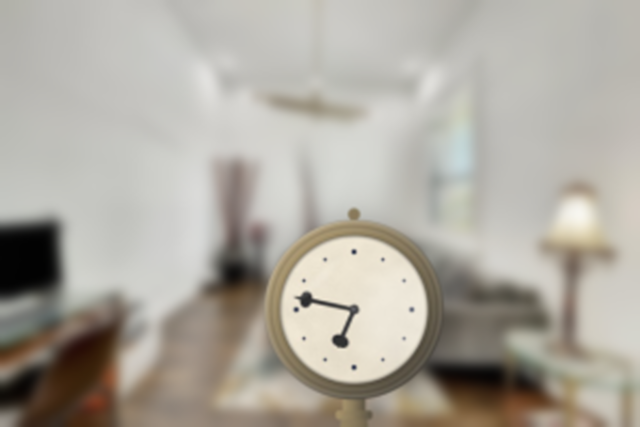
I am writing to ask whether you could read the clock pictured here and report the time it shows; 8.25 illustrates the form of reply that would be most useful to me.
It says 6.47
